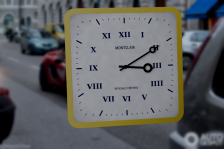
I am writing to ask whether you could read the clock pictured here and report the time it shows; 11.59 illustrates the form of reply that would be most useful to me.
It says 3.10
